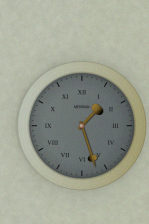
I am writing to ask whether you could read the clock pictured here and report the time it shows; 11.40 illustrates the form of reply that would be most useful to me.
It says 1.27
